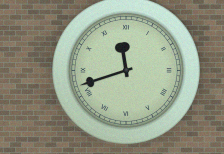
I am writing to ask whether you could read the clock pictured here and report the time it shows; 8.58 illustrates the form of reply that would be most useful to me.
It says 11.42
